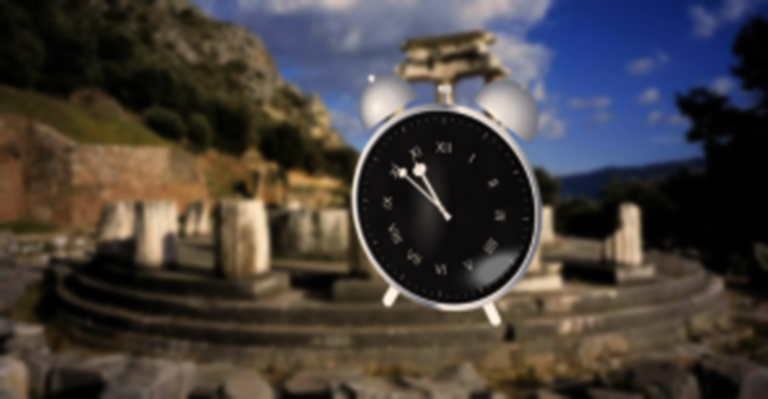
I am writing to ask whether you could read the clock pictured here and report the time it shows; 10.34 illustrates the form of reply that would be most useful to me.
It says 10.51
